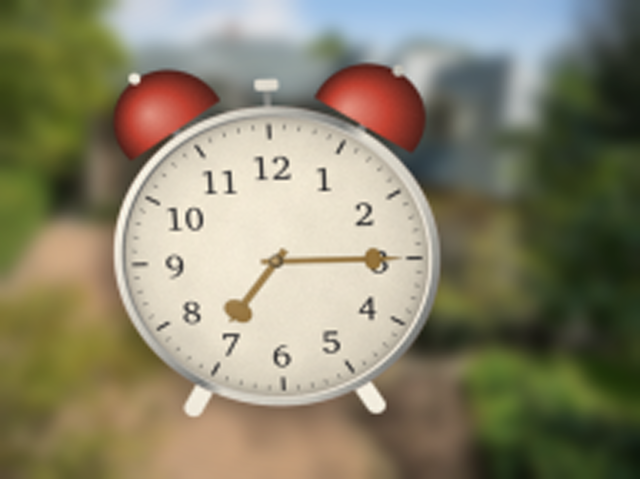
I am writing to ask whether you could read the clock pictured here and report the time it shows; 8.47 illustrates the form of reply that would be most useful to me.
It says 7.15
